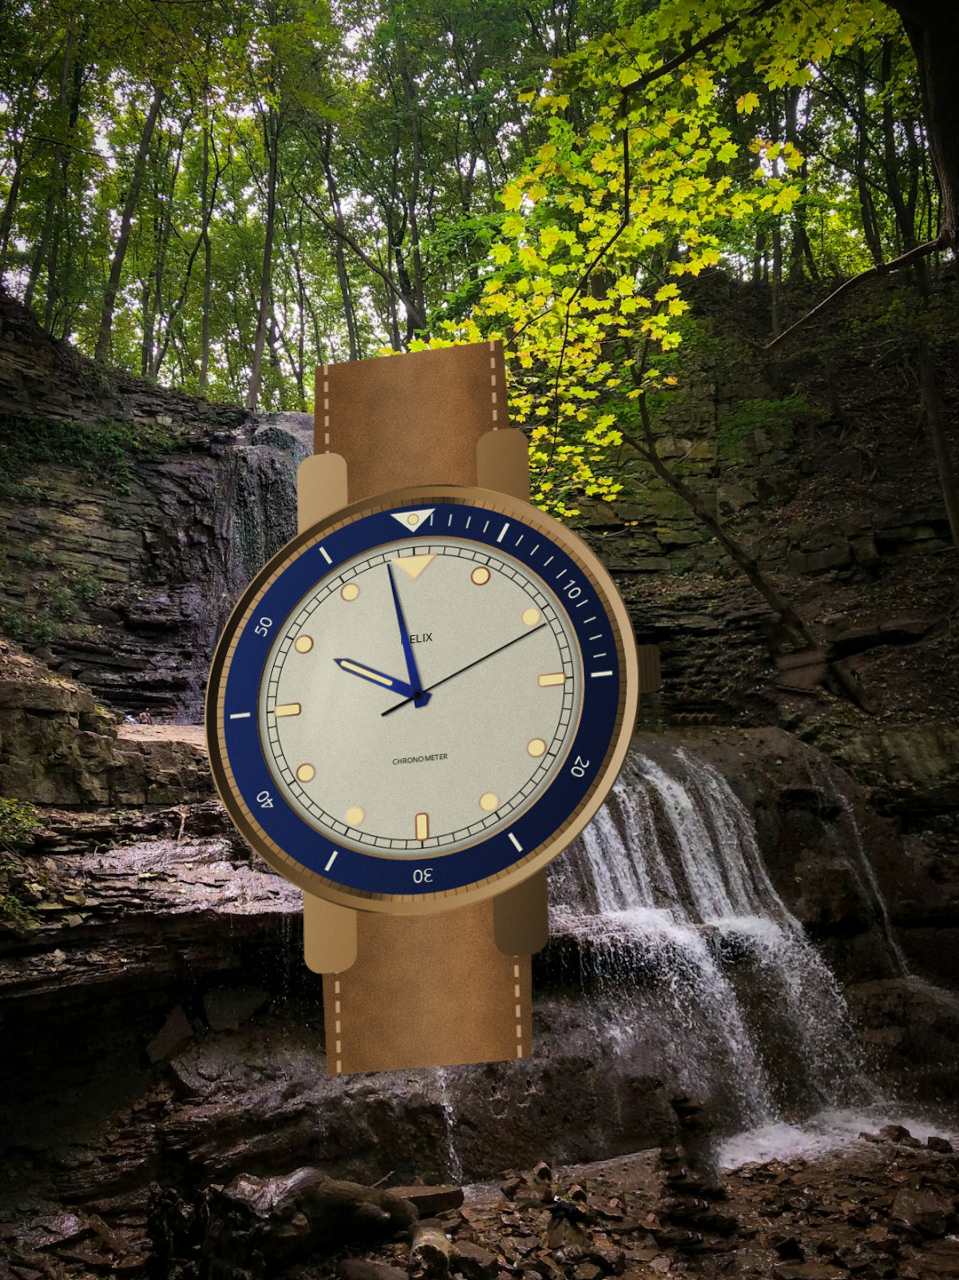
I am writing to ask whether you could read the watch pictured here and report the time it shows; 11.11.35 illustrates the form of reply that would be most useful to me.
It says 9.58.11
